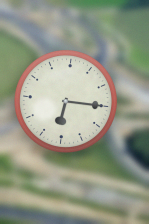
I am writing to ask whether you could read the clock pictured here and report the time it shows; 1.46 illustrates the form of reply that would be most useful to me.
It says 6.15
